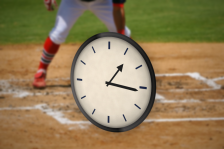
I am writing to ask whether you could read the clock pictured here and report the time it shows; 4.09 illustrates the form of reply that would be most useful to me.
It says 1.16
